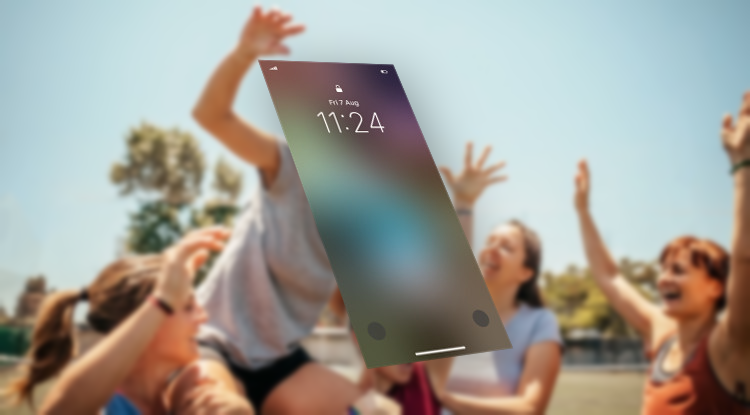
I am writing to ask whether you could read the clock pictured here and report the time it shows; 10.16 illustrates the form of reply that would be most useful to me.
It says 11.24
